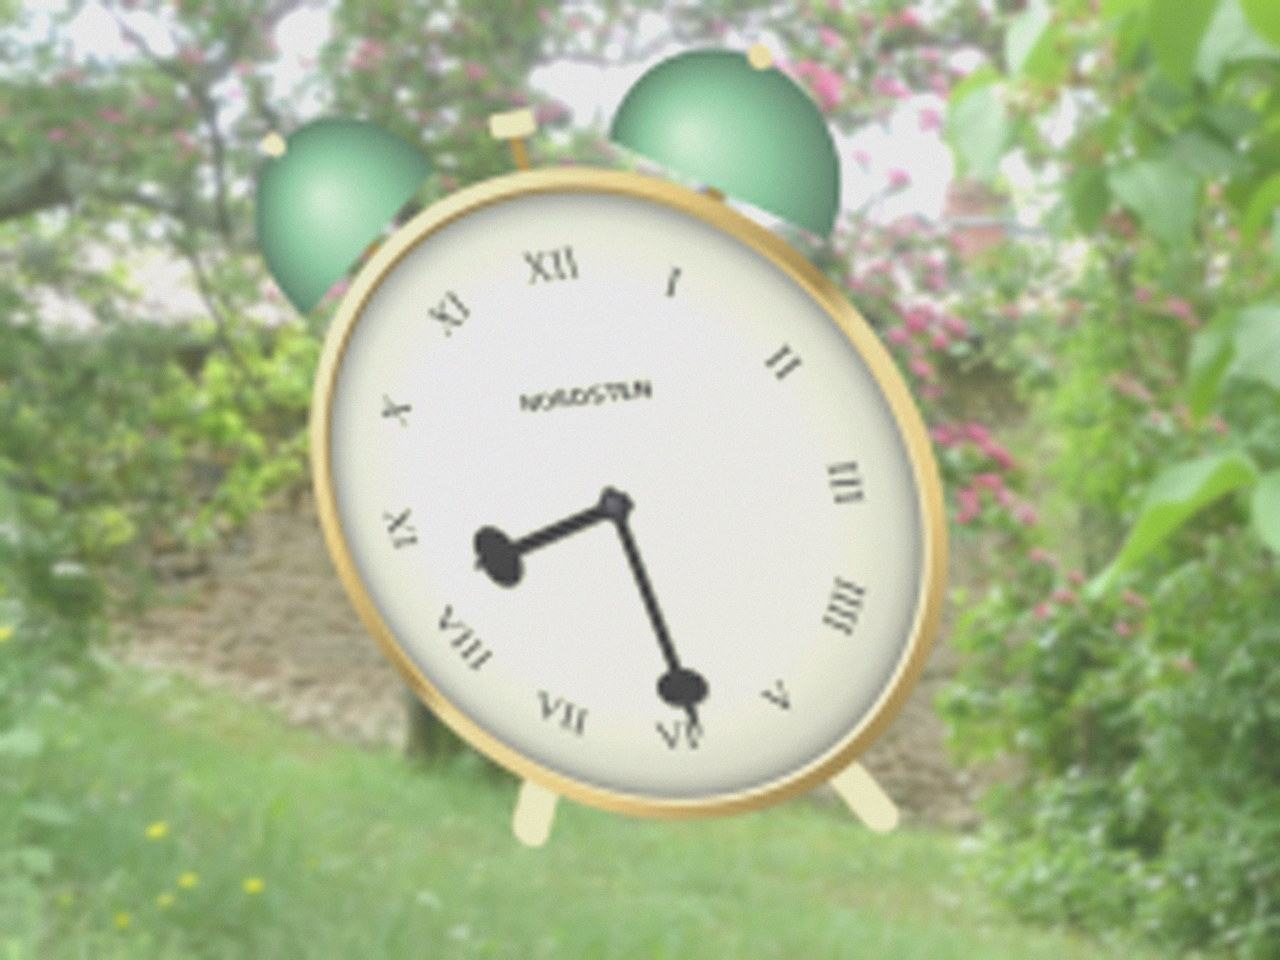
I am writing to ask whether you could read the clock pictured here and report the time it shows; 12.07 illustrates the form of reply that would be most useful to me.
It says 8.29
